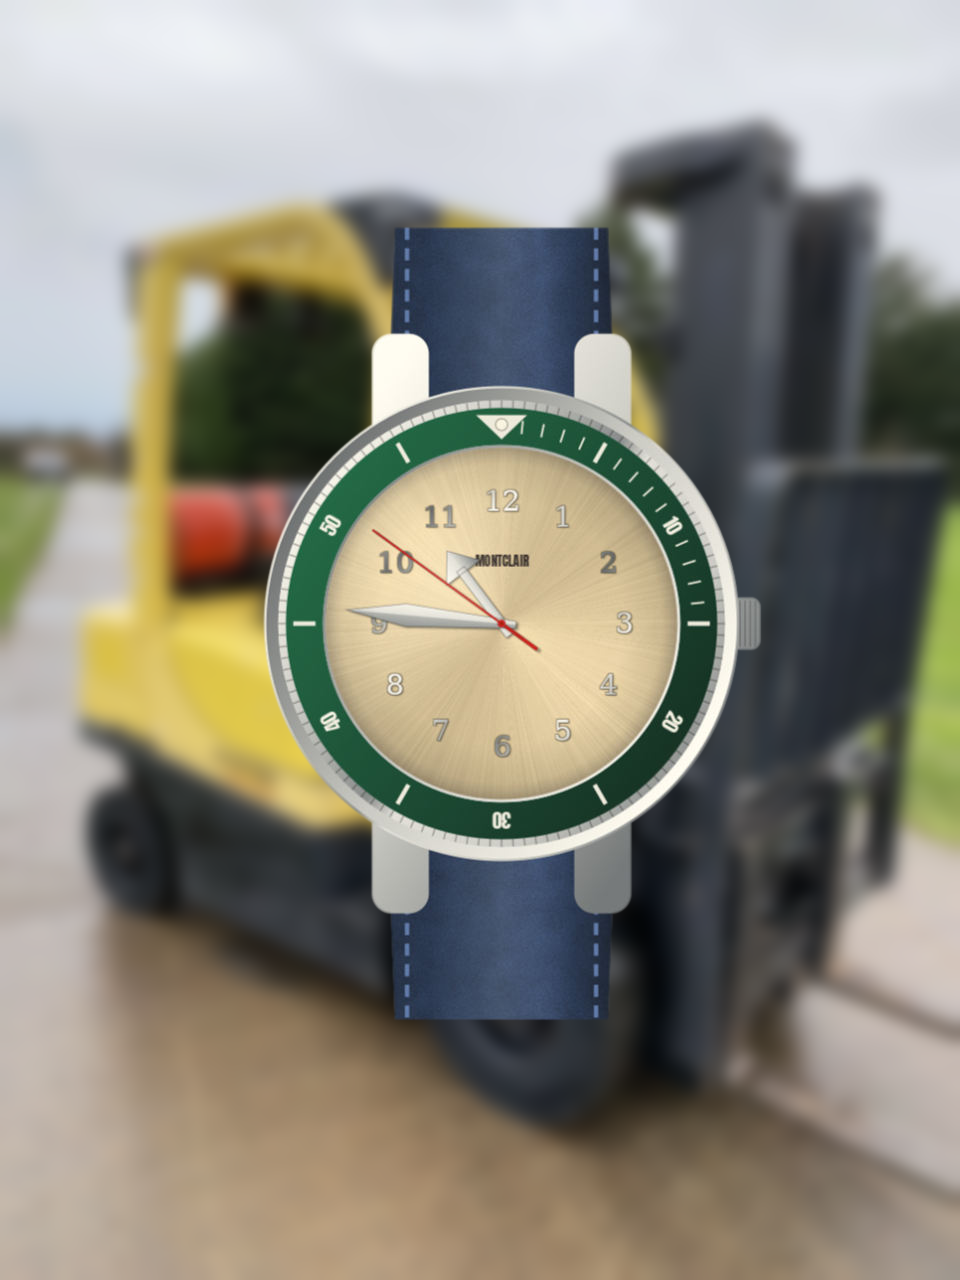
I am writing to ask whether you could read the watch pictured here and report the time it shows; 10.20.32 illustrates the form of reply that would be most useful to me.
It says 10.45.51
